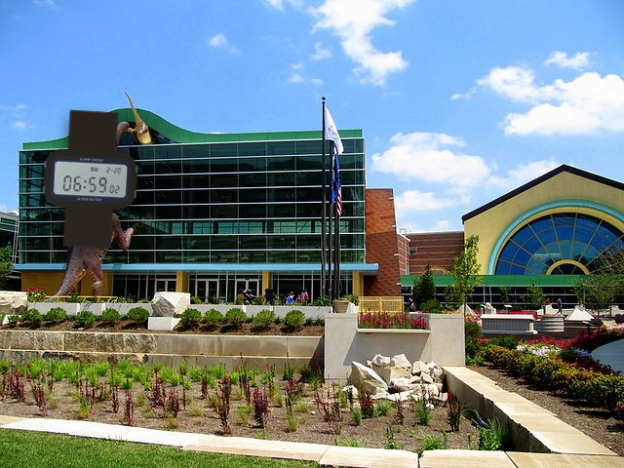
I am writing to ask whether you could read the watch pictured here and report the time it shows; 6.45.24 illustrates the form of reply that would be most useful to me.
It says 6.59.02
